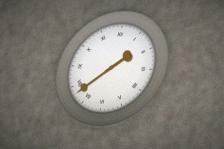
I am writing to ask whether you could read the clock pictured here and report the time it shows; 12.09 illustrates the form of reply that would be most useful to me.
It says 1.38
